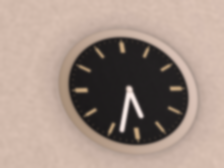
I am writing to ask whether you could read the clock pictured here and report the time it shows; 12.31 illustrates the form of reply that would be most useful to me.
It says 5.33
